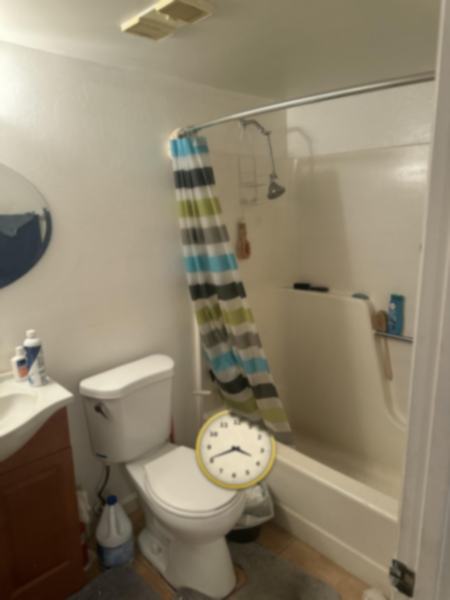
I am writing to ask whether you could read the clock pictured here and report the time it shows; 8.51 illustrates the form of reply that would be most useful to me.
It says 3.41
